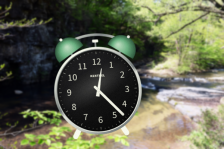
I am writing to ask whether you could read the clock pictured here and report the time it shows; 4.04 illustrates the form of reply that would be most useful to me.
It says 12.23
